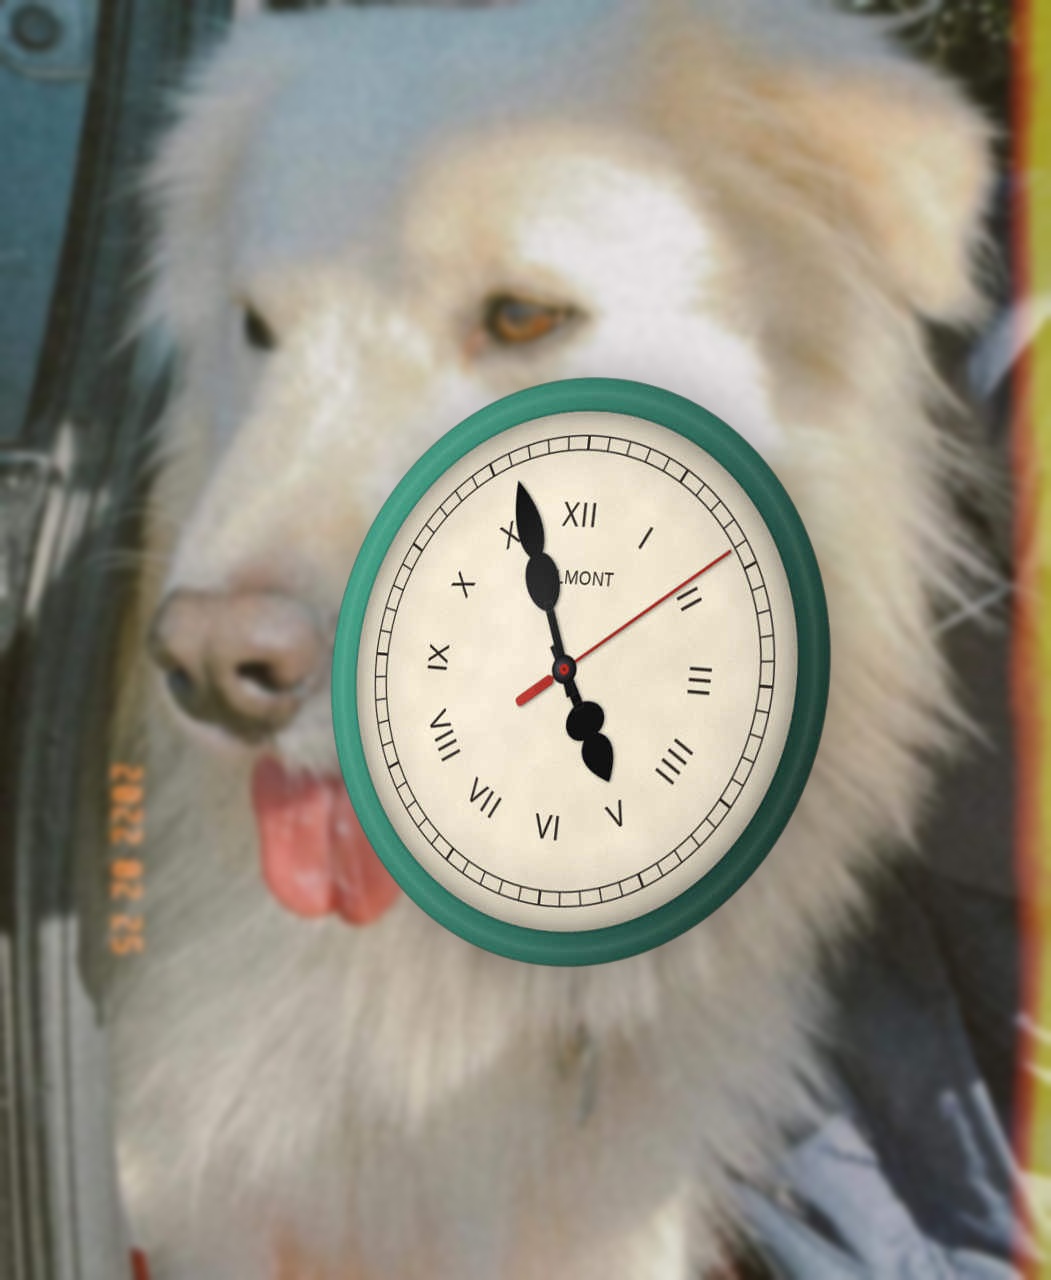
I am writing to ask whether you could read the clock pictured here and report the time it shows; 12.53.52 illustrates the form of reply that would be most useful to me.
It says 4.56.09
